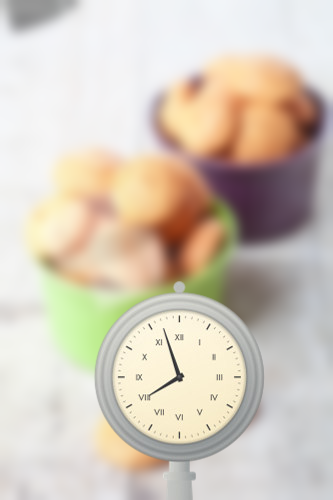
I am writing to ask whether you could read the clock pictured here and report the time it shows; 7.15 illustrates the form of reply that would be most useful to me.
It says 7.57
